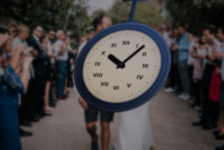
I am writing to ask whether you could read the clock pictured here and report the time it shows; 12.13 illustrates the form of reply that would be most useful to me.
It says 10.07
